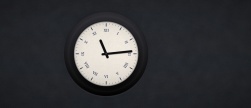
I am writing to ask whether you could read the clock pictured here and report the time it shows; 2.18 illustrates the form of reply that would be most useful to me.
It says 11.14
